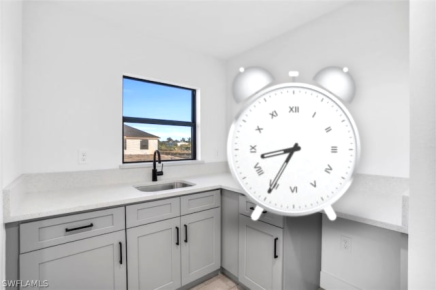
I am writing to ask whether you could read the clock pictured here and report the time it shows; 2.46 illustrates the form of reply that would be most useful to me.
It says 8.35
